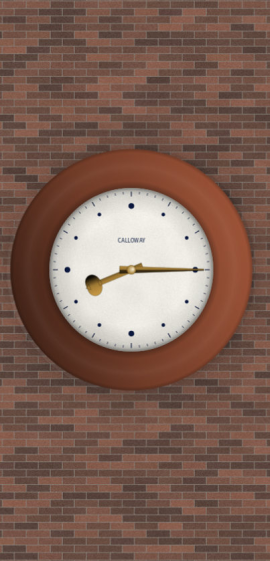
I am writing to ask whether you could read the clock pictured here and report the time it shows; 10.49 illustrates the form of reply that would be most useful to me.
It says 8.15
